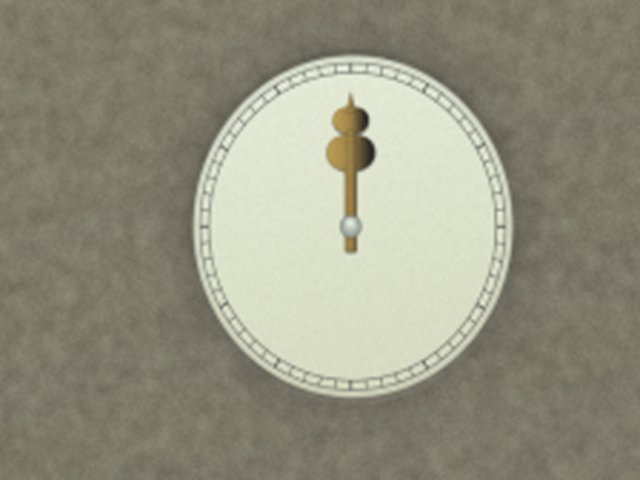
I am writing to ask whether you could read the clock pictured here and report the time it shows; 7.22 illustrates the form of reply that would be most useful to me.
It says 12.00
